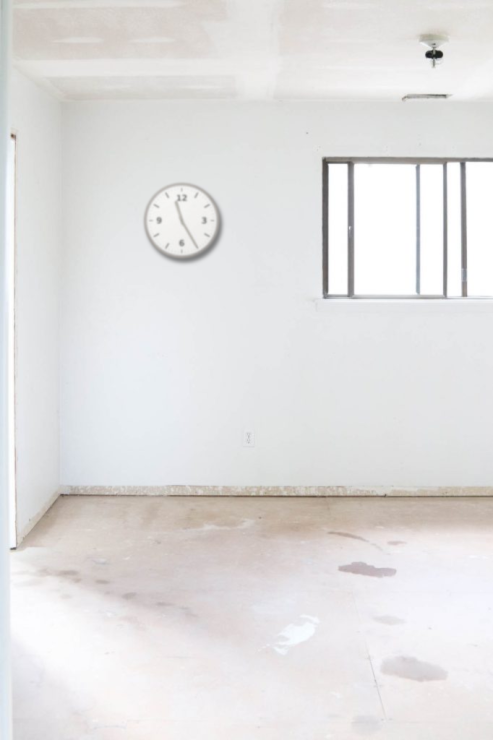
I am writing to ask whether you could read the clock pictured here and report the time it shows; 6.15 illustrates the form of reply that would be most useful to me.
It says 11.25
